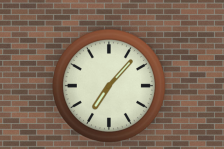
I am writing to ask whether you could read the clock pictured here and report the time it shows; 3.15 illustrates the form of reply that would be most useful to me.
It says 7.07
